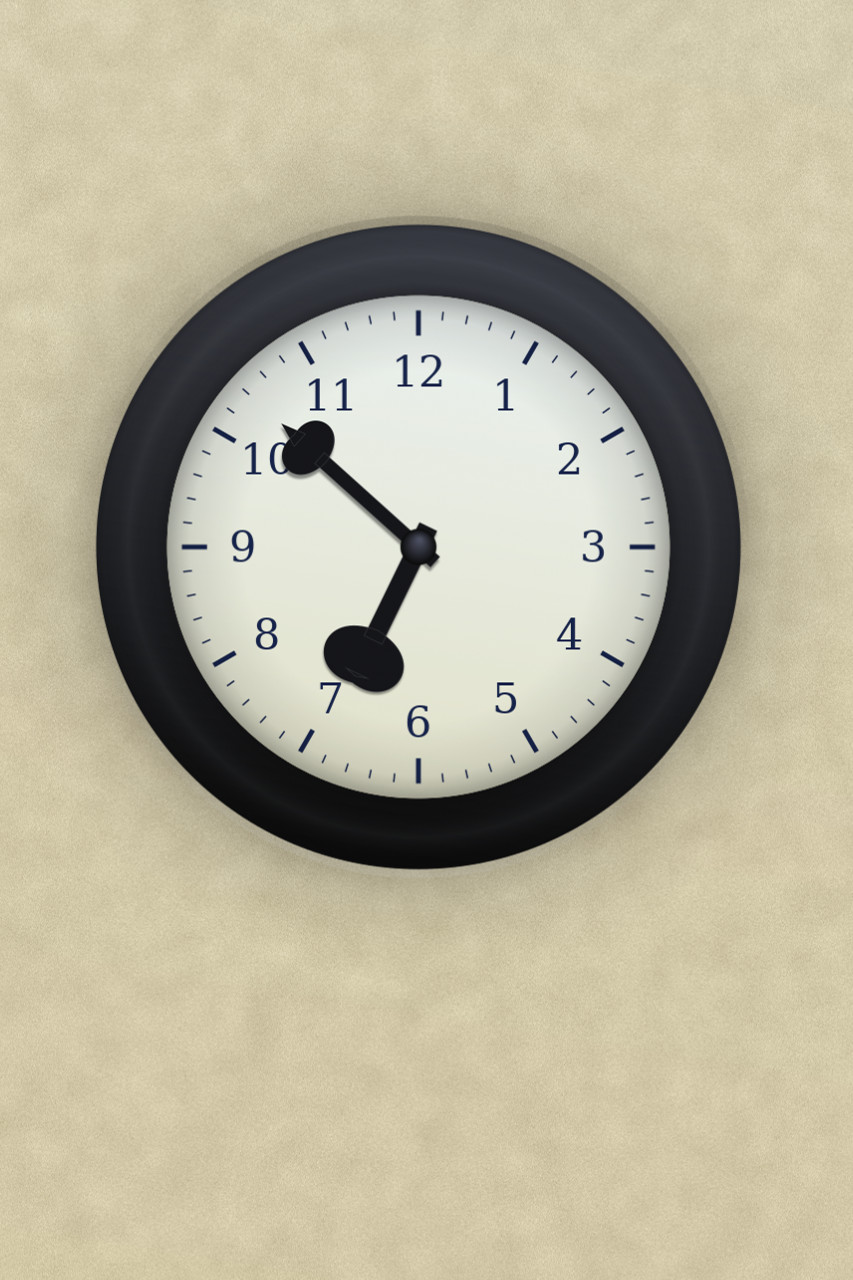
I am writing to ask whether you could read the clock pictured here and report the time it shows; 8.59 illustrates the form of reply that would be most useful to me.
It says 6.52
